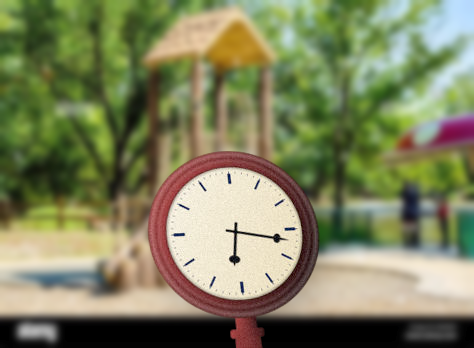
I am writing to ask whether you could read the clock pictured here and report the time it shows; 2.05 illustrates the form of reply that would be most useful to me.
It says 6.17
